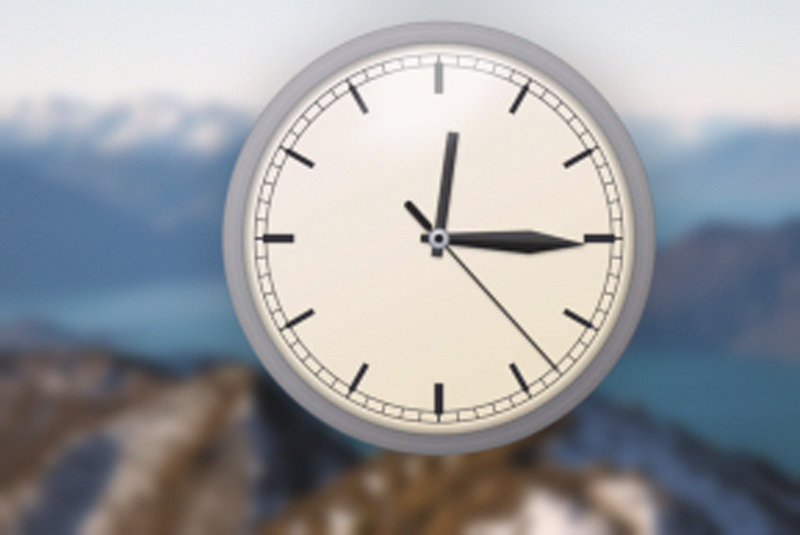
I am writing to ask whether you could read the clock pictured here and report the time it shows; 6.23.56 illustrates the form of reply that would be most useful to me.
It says 12.15.23
